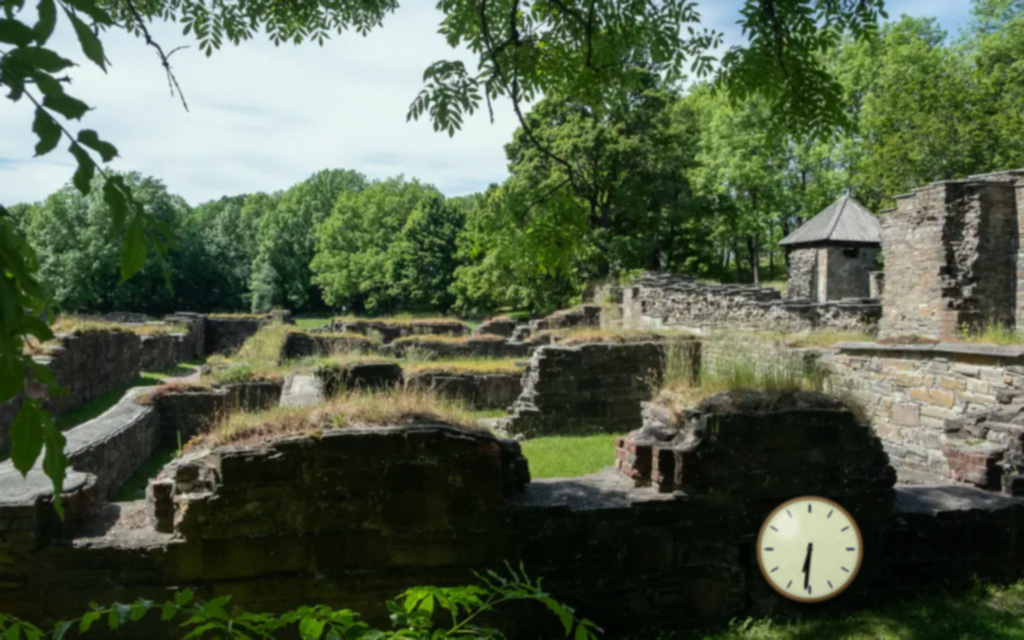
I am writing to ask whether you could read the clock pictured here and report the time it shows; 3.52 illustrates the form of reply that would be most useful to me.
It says 6.31
